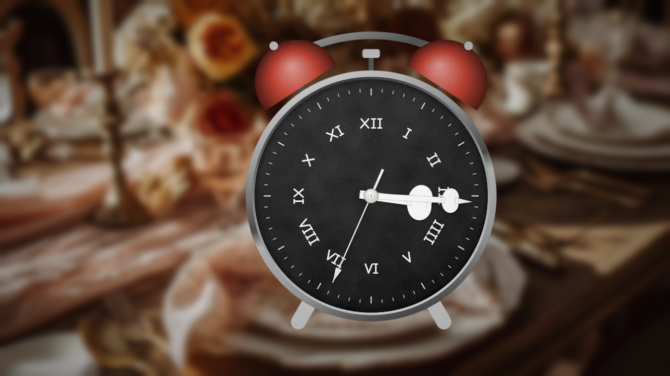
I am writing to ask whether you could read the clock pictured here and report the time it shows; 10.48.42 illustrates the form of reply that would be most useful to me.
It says 3.15.34
